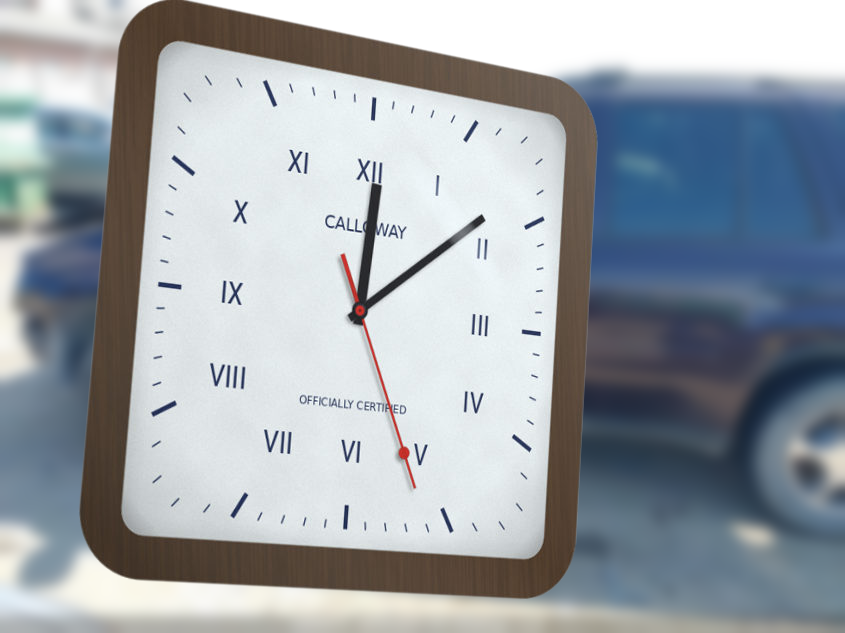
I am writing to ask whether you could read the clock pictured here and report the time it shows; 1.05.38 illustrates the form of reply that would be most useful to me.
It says 12.08.26
